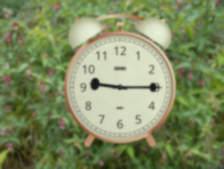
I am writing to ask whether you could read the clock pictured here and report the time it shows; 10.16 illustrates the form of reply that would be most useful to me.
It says 9.15
